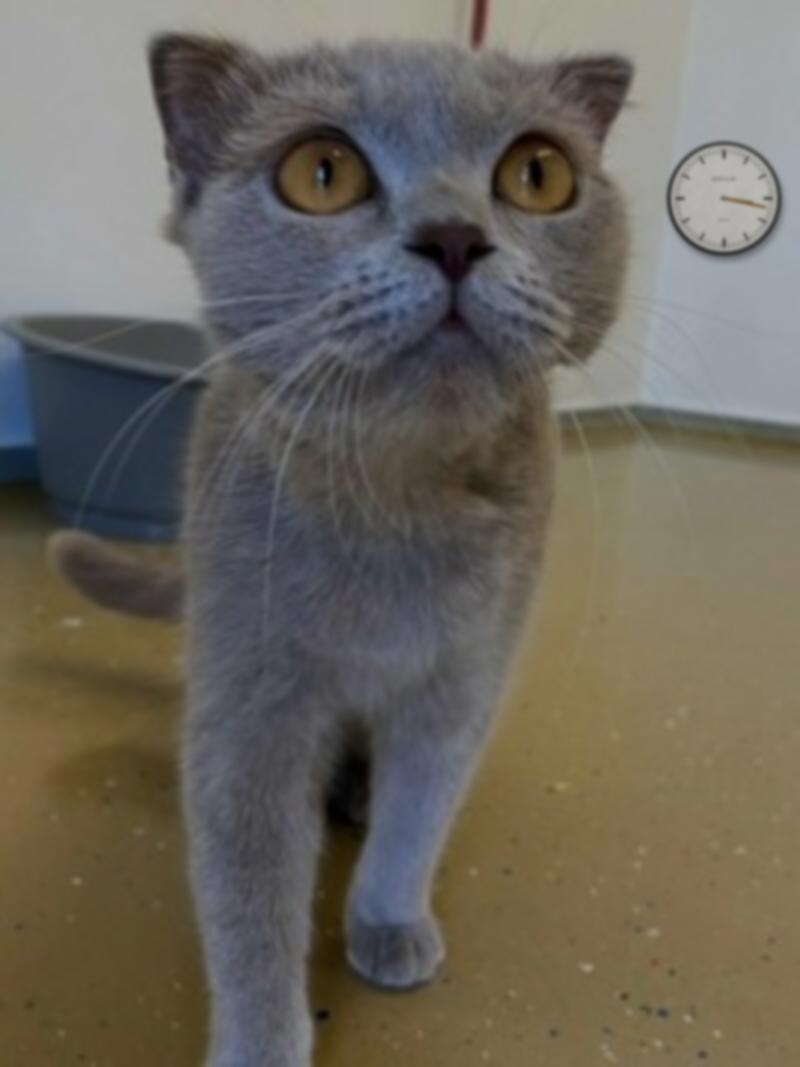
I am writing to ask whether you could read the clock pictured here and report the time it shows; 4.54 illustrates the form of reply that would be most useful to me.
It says 3.17
